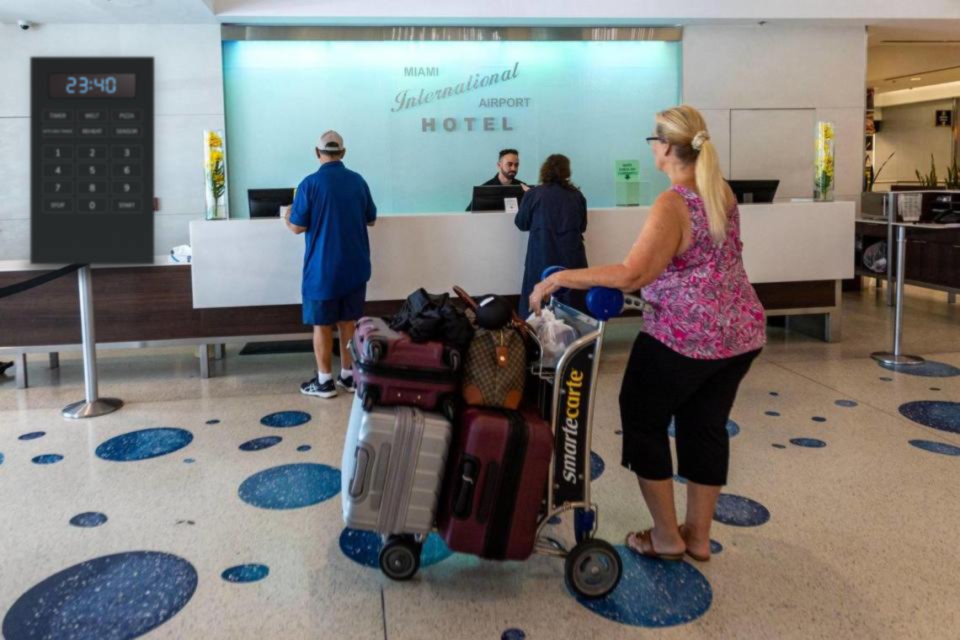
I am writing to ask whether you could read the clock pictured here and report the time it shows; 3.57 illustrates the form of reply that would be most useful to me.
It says 23.40
